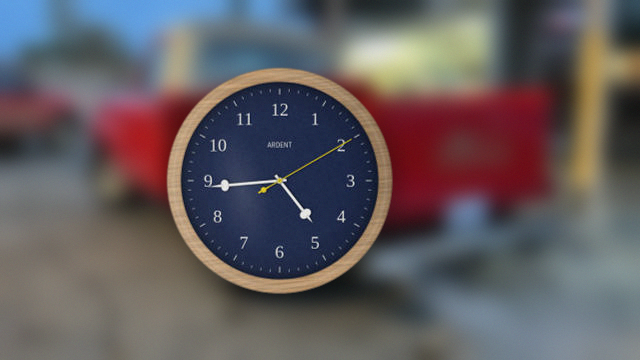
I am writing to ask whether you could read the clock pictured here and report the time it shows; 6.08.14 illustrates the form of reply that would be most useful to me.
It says 4.44.10
